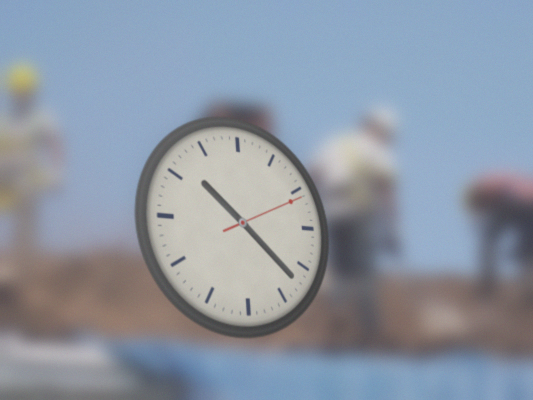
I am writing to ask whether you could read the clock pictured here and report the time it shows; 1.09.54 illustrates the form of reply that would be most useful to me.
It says 10.22.11
